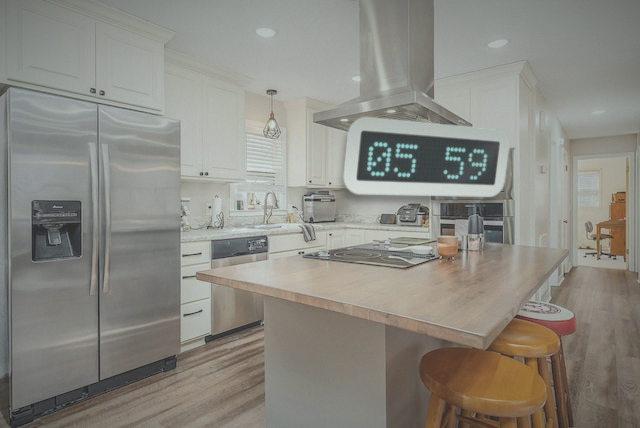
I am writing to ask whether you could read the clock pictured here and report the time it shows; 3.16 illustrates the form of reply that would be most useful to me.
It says 5.59
